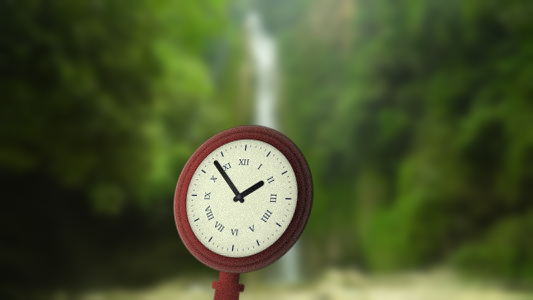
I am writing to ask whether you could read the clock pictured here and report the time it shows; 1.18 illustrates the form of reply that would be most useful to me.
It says 1.53
